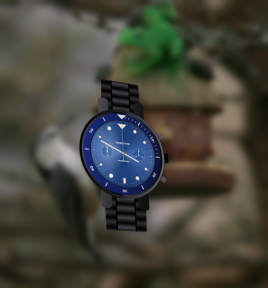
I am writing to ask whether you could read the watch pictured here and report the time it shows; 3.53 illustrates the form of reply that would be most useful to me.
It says 3.49
